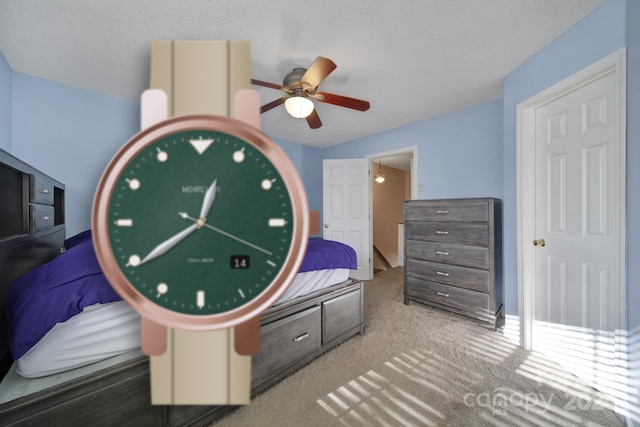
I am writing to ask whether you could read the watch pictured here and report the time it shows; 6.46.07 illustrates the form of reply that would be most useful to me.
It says 12.39.19
